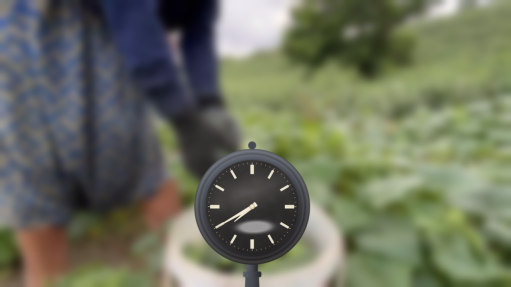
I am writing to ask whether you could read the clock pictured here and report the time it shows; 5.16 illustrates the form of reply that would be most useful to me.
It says 7.40
